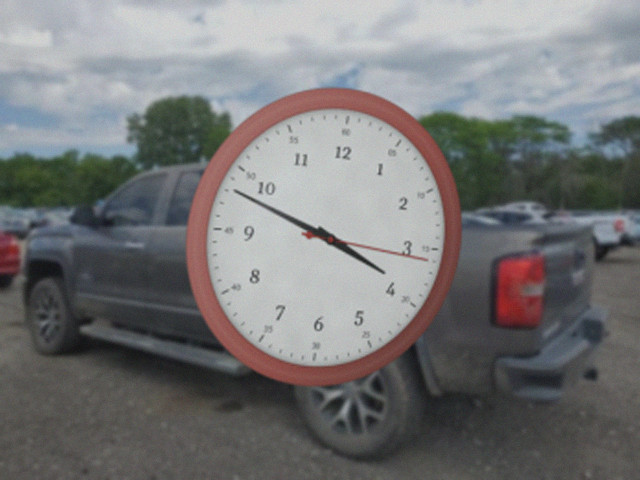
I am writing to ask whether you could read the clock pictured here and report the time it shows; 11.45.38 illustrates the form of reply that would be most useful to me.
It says 3.48.16
